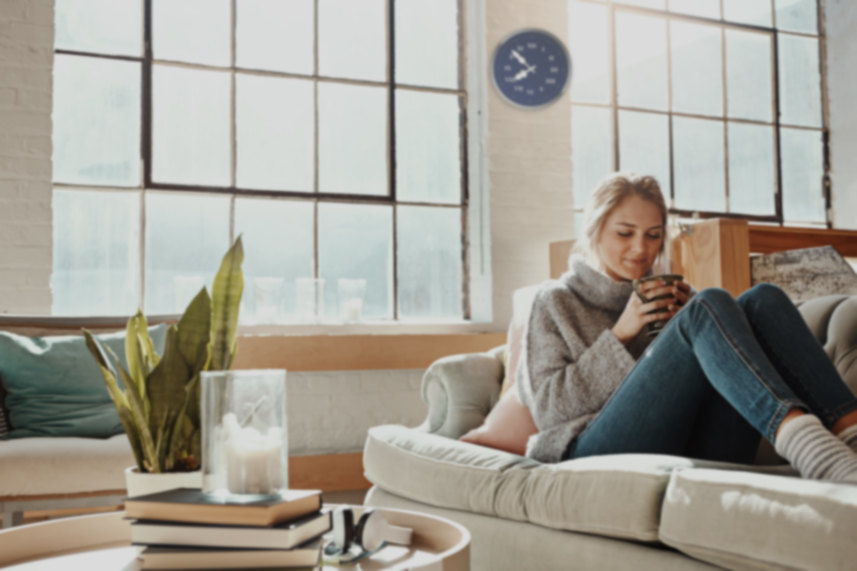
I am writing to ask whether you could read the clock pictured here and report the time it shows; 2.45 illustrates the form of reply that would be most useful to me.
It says 7.52
